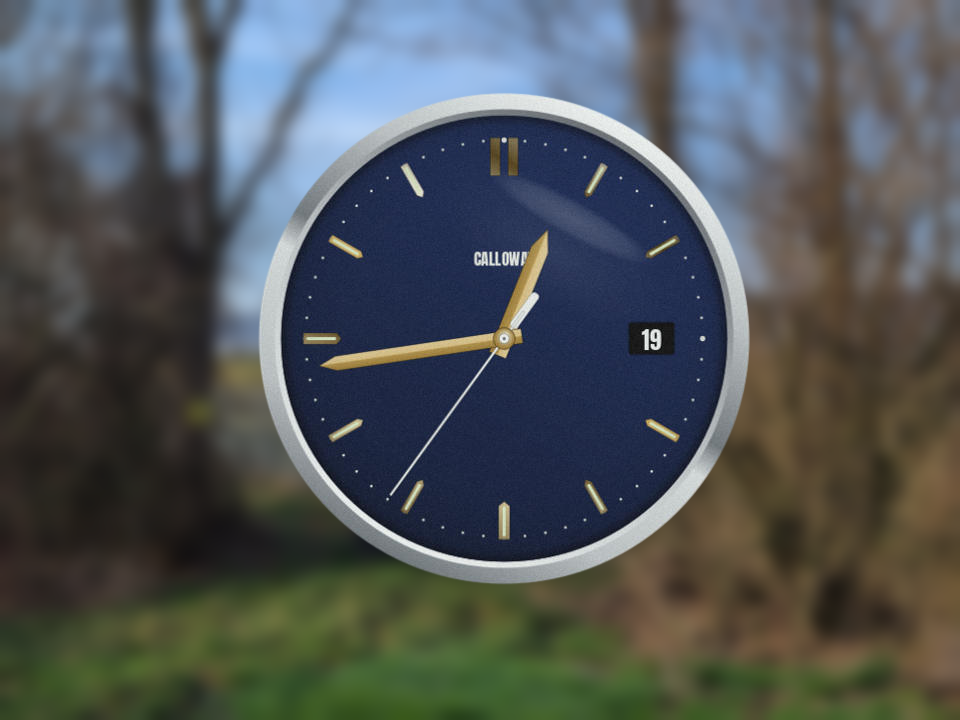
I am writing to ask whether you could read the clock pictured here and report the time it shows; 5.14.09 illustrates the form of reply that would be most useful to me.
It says 12.43.36
